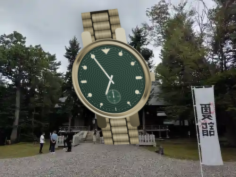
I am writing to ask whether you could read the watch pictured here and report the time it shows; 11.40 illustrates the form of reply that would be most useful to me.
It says 6.55
